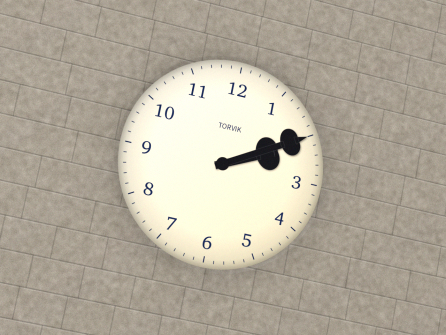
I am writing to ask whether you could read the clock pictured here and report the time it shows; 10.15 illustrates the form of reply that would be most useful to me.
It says 2.10
